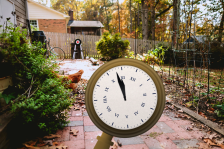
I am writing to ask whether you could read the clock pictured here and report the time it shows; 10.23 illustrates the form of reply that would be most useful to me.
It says 10.53
